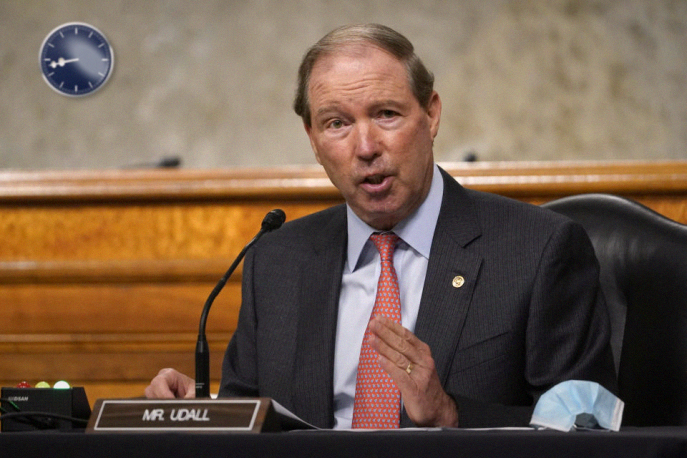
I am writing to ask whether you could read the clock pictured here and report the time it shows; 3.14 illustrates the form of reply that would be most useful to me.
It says 8.43
